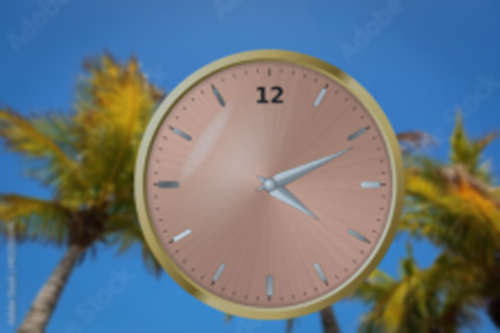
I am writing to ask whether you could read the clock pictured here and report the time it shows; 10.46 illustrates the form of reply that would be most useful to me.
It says 4.11
